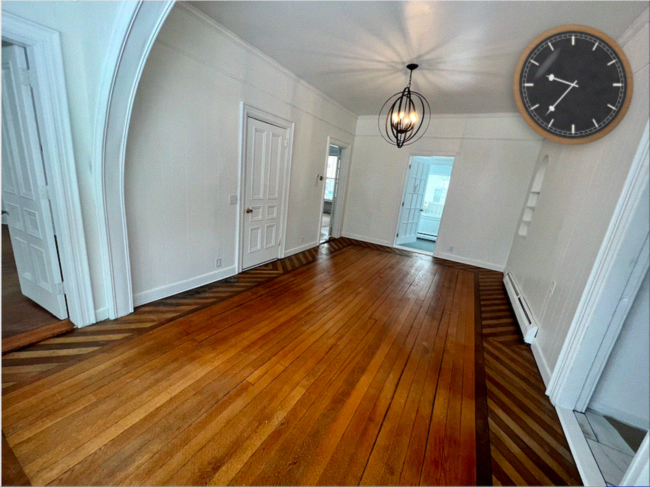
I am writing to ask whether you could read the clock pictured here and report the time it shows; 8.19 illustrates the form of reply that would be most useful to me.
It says 9.37
